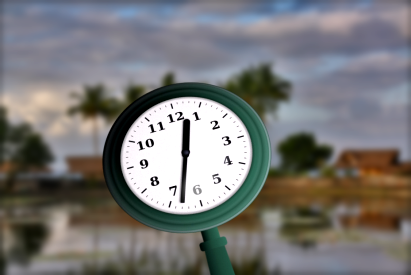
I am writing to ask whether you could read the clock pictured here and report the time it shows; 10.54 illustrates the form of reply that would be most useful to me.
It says 12.33
